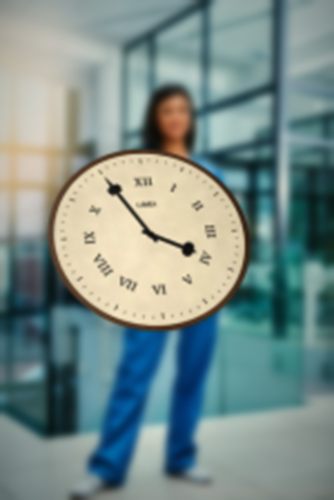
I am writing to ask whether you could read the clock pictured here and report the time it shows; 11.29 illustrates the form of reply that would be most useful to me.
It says 3.55
